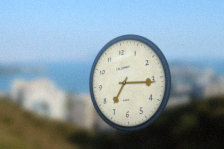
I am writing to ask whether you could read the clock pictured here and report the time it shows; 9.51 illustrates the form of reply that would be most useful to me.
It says 7.16
